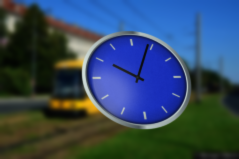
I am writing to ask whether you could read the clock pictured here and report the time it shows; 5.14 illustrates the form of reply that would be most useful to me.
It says 10.04
